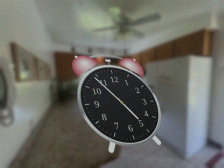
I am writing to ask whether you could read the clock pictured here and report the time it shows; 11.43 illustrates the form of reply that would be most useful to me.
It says 4.54
